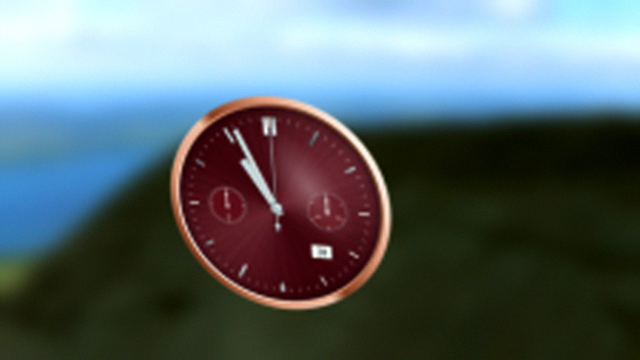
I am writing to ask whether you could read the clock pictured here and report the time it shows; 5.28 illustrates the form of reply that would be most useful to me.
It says 10.56
